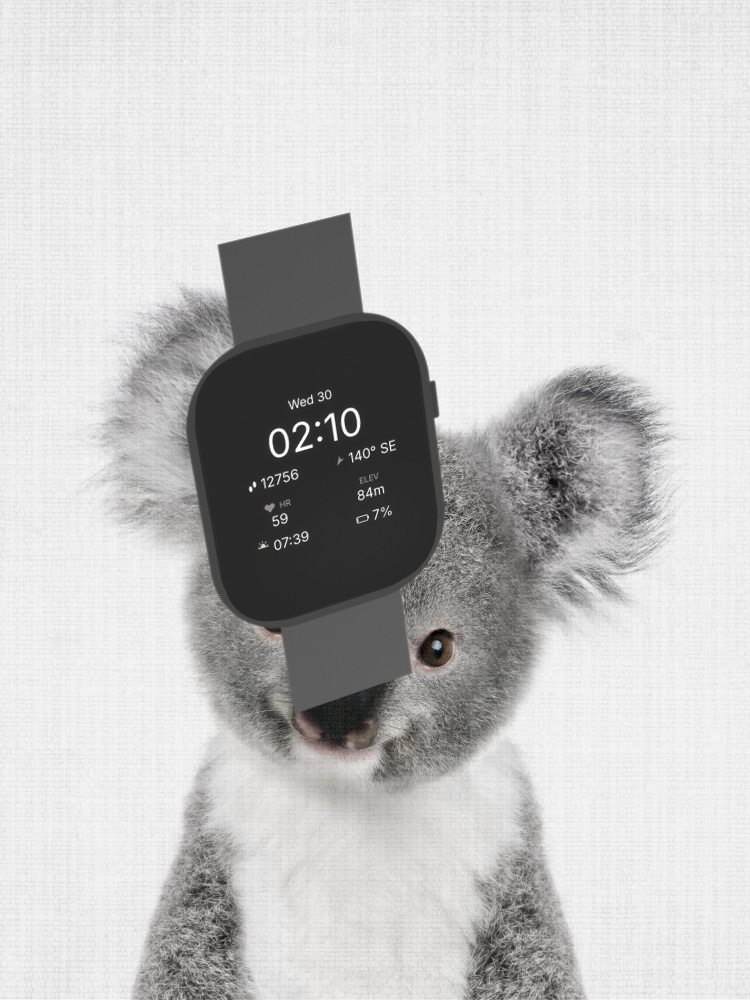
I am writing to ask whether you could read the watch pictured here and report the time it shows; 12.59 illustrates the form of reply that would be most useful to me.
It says 2.10
